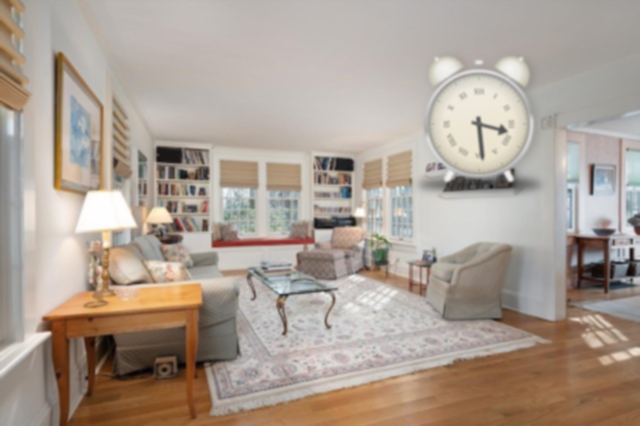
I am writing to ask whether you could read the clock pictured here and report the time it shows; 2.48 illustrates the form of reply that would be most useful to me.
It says 3.29
